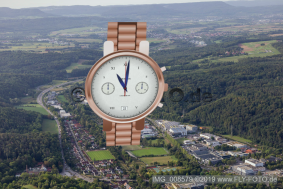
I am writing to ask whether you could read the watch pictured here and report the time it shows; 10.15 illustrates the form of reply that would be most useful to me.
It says 11.01
